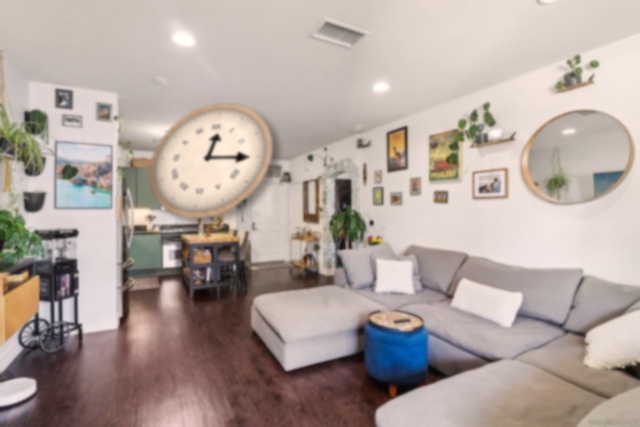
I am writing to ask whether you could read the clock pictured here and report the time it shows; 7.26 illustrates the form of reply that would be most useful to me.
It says 12.15
